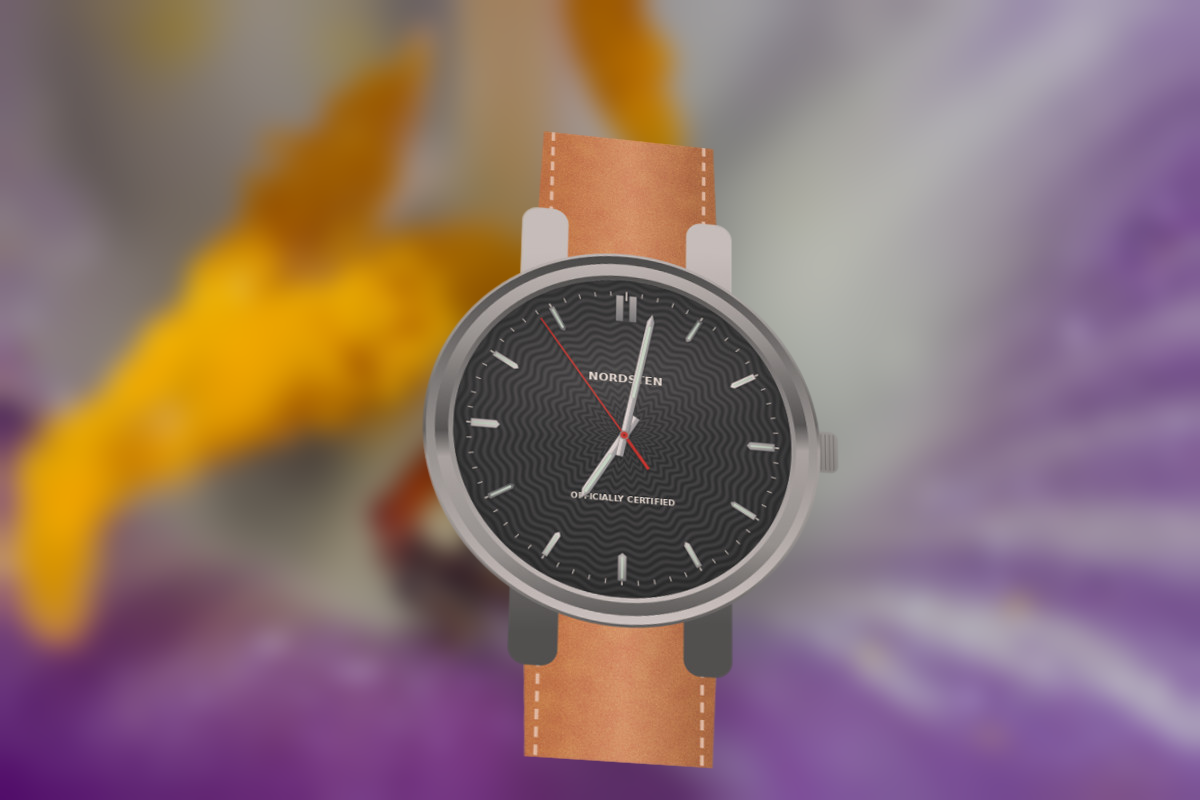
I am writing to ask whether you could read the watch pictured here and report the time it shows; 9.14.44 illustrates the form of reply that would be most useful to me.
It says 7.01.54
